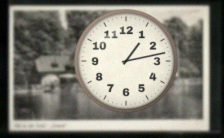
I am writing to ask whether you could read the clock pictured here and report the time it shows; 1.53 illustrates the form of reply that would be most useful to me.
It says 1.13
